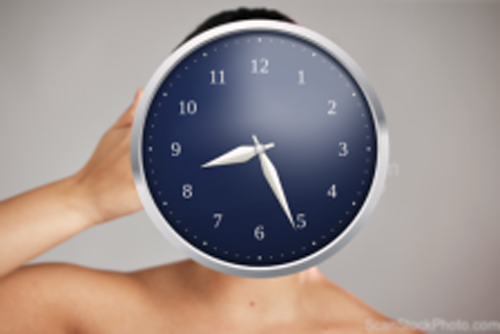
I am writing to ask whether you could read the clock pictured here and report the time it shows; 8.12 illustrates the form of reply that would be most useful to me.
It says 8.26
